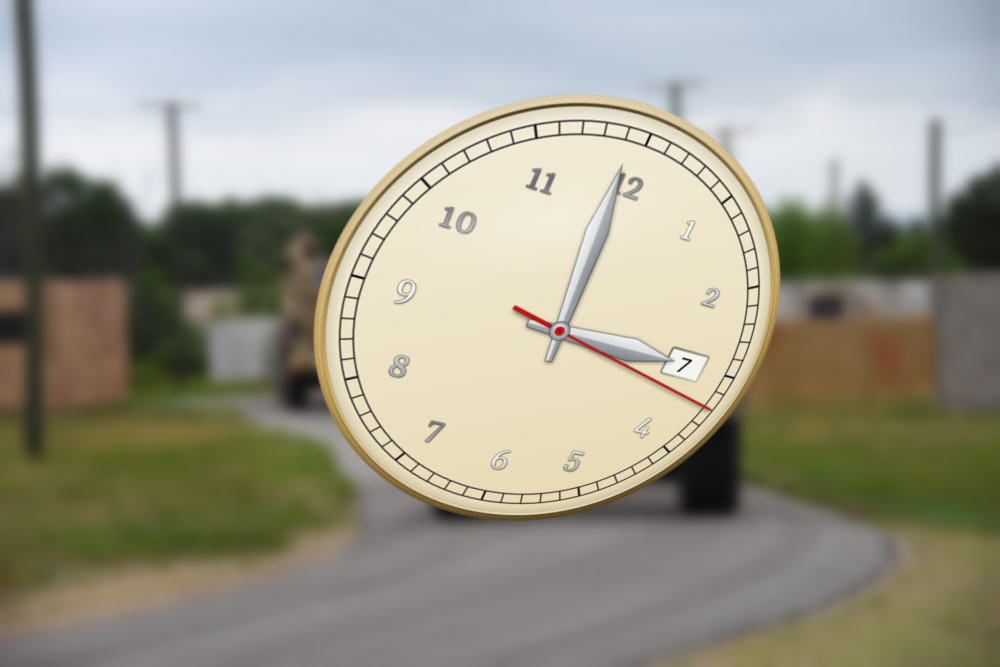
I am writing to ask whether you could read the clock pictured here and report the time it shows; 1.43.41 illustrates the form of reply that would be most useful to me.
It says 2.59.17
